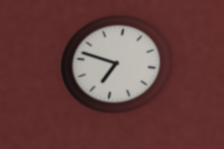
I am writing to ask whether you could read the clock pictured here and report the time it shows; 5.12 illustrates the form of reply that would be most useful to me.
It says 6.47
